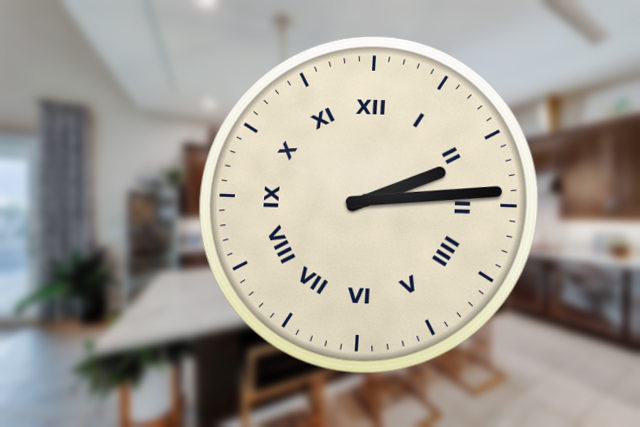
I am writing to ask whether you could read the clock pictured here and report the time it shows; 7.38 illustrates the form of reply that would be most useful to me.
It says 2.14
